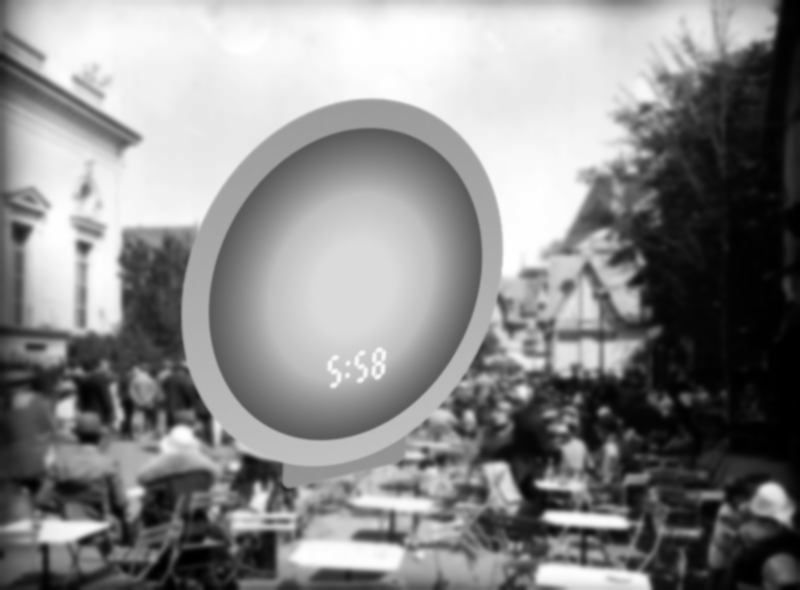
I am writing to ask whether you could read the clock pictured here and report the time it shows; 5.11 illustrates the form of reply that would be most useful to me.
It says 5.58
